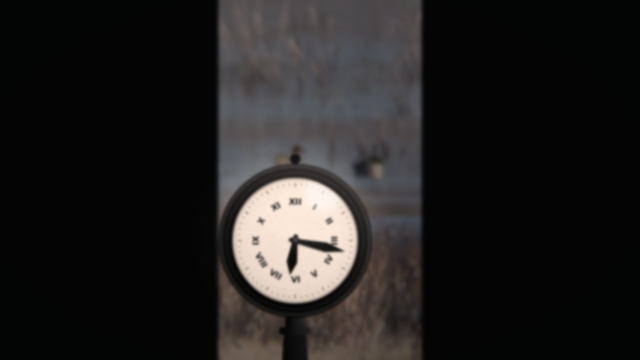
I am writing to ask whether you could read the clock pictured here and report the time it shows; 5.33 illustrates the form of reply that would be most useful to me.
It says 6.17
